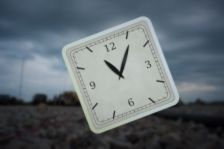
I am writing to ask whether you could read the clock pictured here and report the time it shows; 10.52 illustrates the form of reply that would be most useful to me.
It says 11.06
